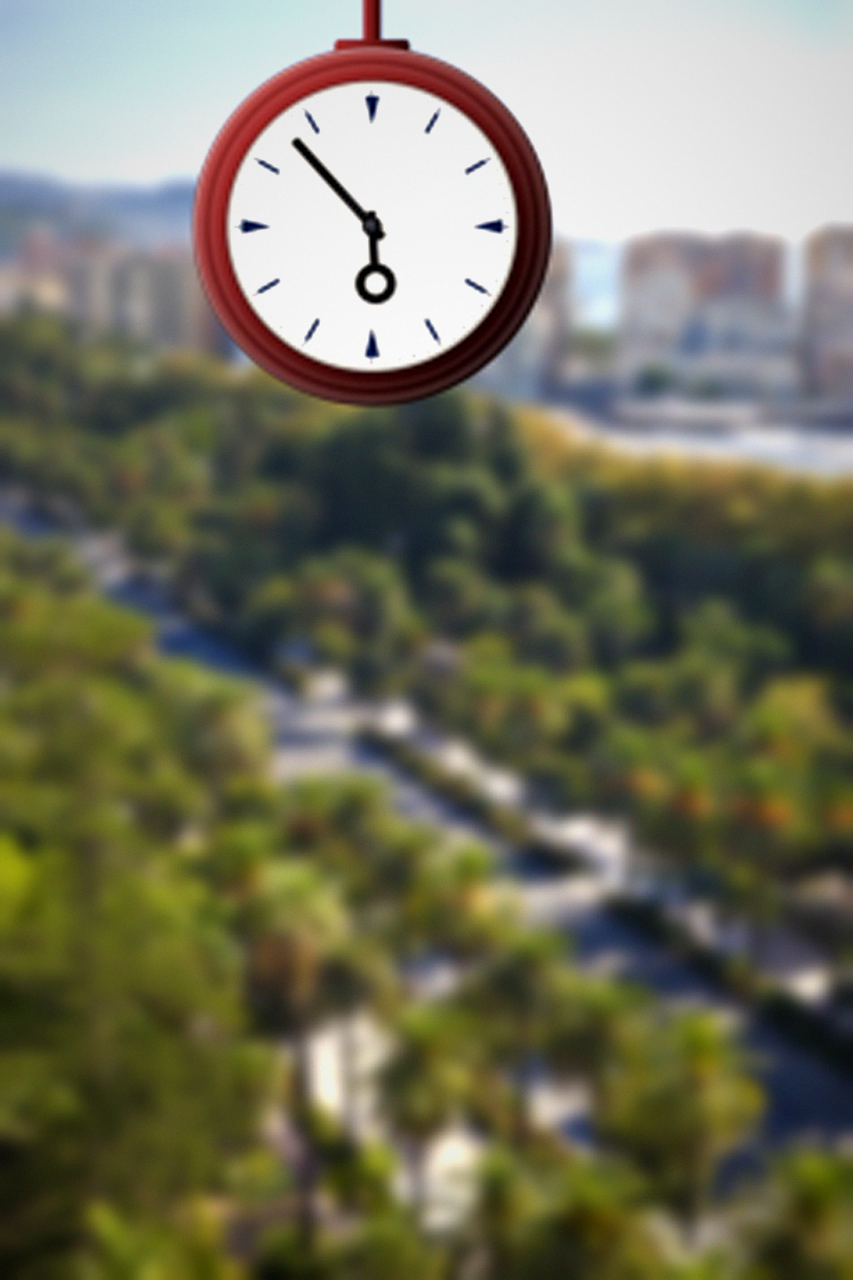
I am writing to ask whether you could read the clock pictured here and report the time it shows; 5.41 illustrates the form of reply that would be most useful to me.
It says 5.53
